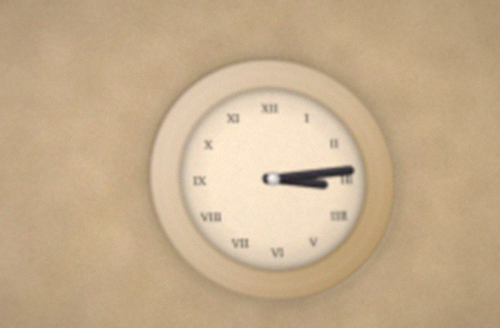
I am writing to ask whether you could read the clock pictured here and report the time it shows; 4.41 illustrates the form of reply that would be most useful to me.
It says 3.14
